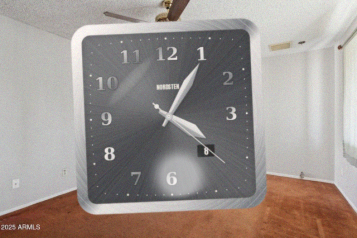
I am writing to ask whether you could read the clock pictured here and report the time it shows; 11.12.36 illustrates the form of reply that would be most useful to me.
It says 4.05.22
